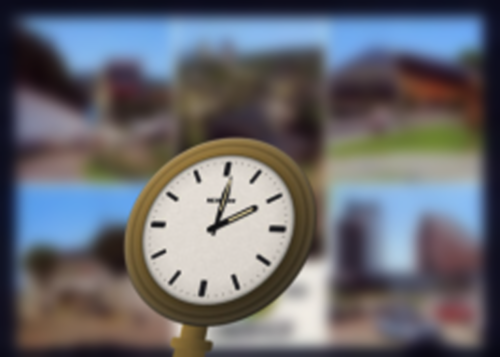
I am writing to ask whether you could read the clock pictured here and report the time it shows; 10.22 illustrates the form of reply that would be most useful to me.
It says 2.01
